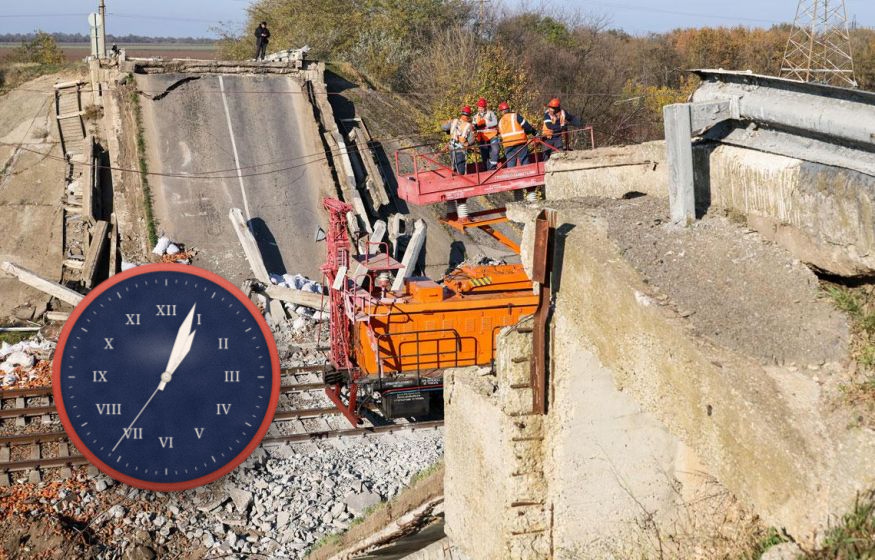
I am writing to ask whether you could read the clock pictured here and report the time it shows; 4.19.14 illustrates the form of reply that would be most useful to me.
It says 1.03.36
